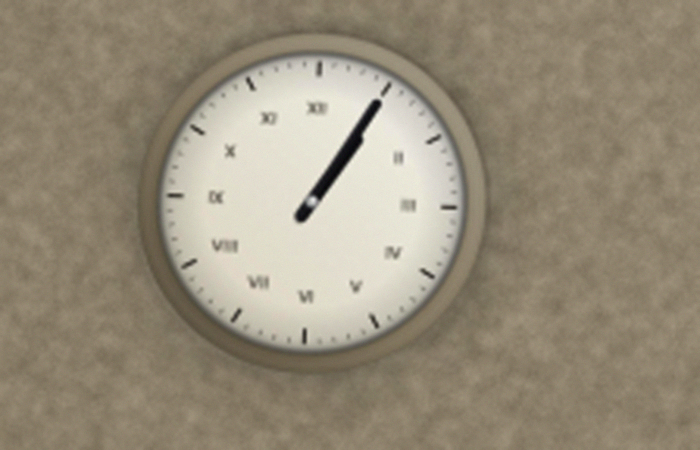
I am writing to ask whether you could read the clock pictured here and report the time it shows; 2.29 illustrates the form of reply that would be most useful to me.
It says 1.05
